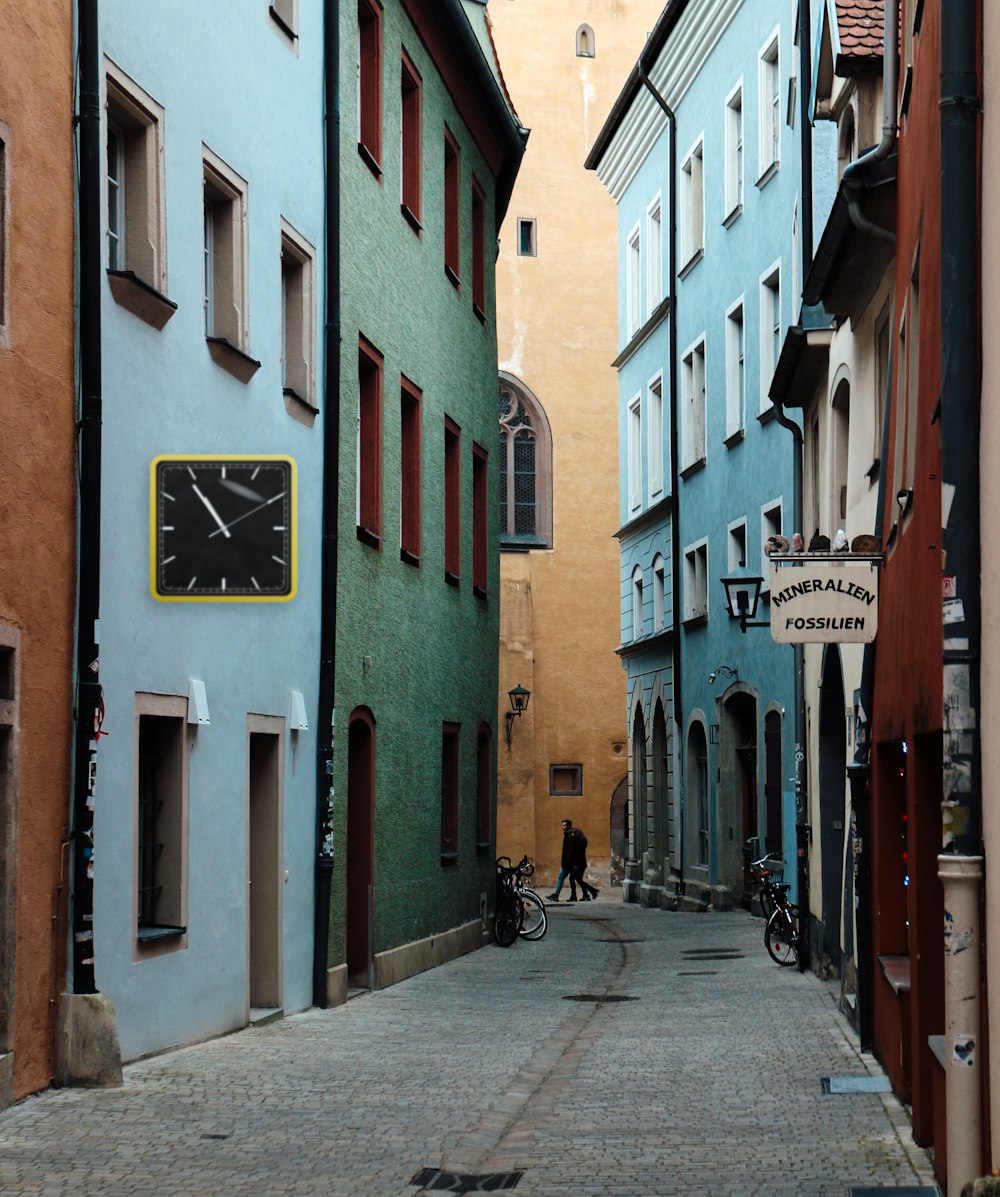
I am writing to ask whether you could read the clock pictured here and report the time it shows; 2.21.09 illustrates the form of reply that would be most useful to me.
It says 10.54.10
